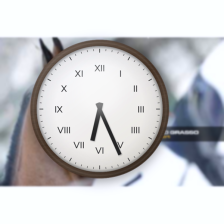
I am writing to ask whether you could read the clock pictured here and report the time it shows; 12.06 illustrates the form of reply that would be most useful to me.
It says 6.26
